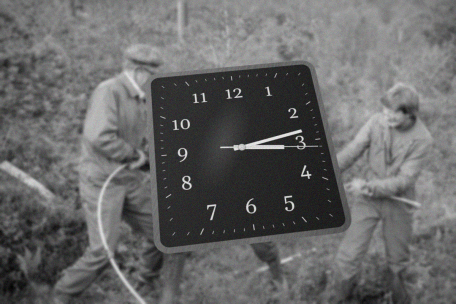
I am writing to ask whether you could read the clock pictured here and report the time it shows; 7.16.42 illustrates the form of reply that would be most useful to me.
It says 3.13.16
